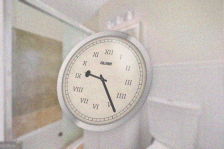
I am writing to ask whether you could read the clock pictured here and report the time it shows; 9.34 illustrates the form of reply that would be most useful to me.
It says 9.24
